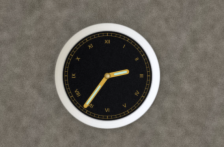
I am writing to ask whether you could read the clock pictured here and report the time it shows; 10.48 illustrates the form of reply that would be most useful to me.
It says 2.36
